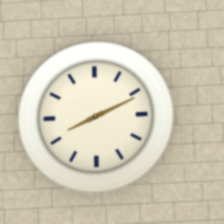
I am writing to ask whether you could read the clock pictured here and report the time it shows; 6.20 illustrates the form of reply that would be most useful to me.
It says 8.11
